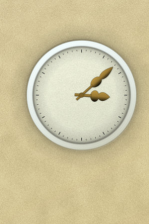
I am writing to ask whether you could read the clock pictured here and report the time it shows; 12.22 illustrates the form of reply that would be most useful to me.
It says 3.08
